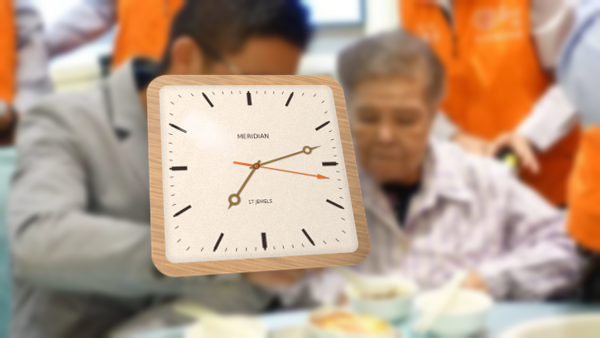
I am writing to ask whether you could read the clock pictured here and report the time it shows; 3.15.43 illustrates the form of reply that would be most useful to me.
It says 7.12.17
